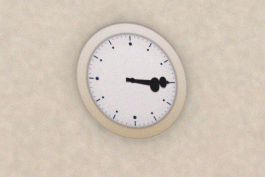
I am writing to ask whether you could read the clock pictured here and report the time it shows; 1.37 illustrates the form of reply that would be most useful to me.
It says 3.15
